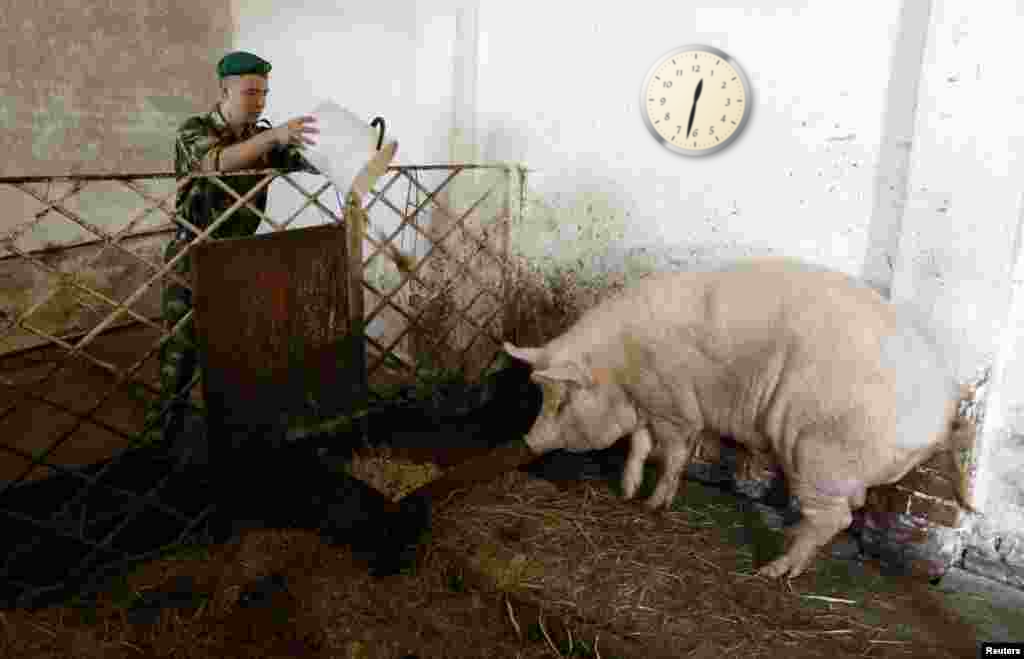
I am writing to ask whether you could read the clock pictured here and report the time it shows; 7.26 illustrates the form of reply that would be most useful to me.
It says 12.32
